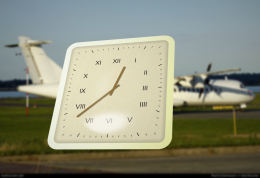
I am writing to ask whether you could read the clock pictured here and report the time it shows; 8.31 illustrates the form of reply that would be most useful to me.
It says 12.38
